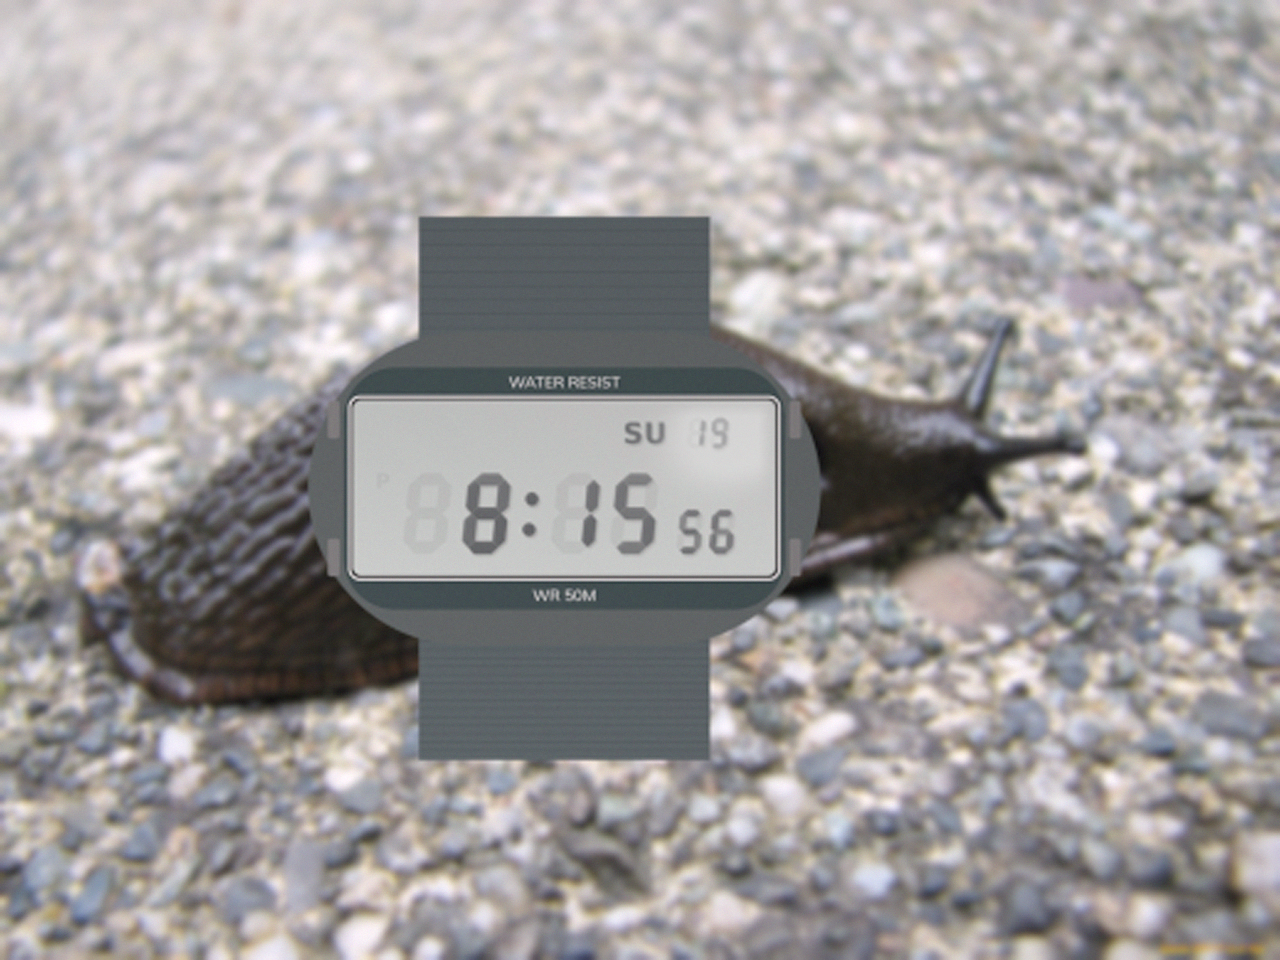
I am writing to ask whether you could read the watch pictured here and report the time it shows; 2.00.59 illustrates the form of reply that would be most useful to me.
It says 8.15.56
